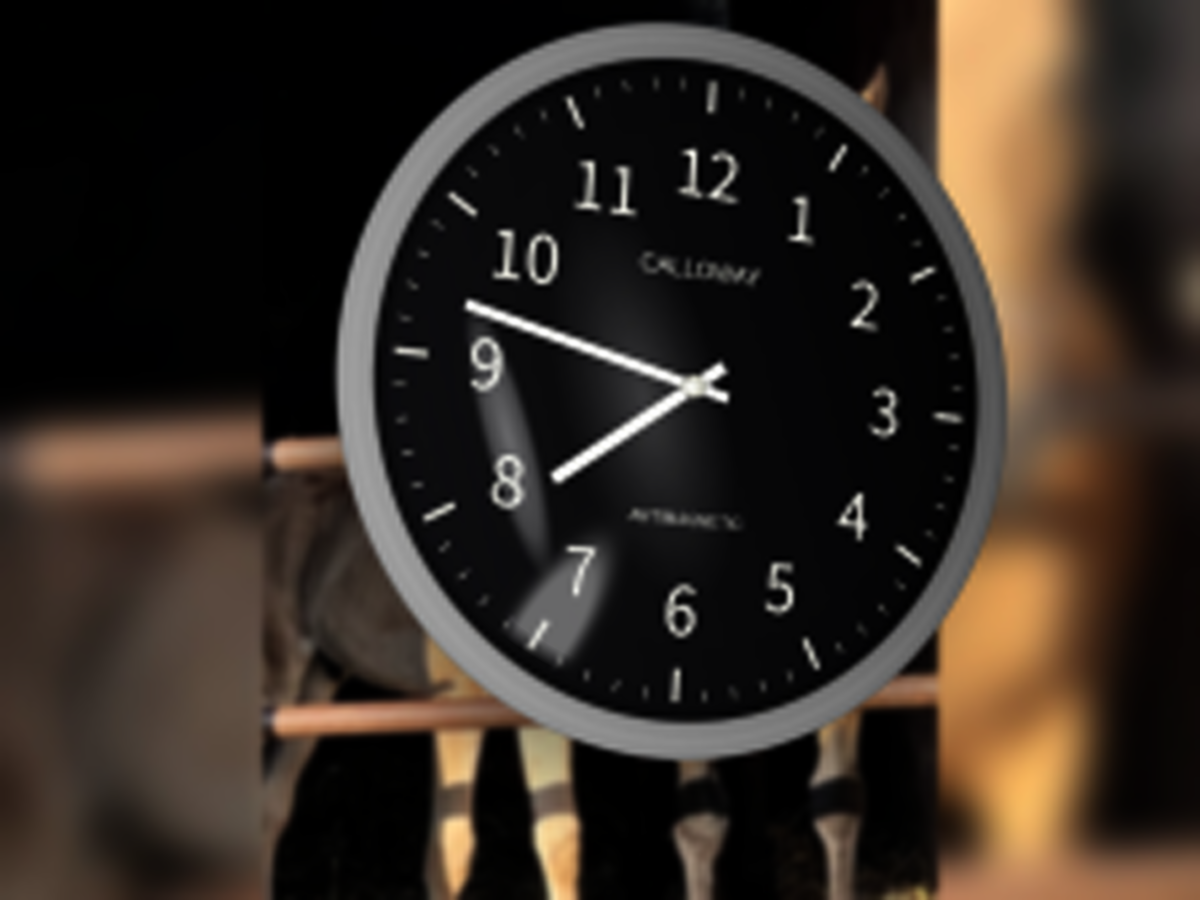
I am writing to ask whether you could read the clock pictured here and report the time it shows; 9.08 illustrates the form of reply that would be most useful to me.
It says 7.47
